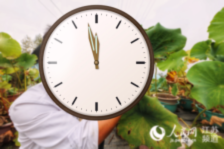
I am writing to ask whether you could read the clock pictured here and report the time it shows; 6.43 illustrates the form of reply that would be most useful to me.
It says 11.58
